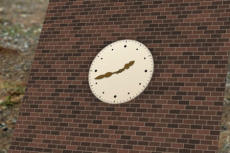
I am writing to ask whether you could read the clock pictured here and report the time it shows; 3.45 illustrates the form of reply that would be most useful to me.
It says 1.42
